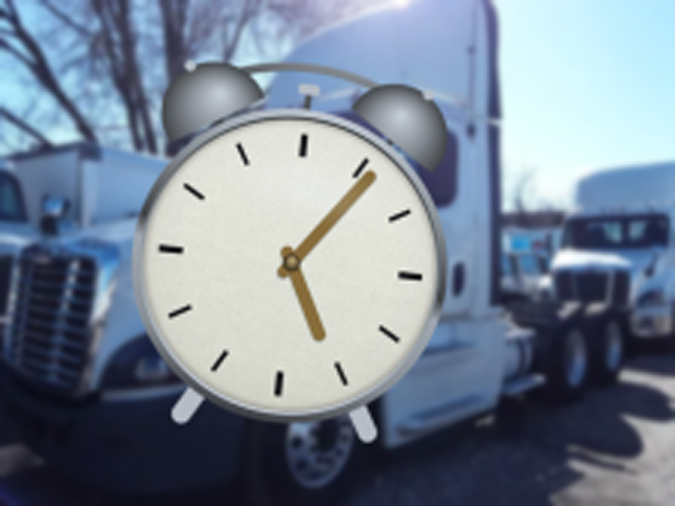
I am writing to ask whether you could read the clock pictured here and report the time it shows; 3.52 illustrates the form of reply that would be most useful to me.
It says 5.06
